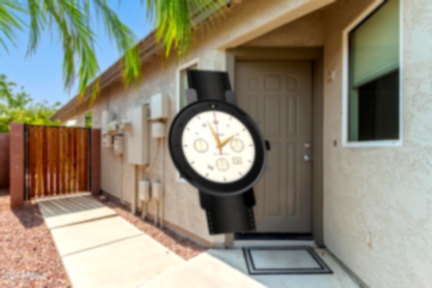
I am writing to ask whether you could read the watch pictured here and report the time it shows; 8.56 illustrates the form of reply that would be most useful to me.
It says 1.57
